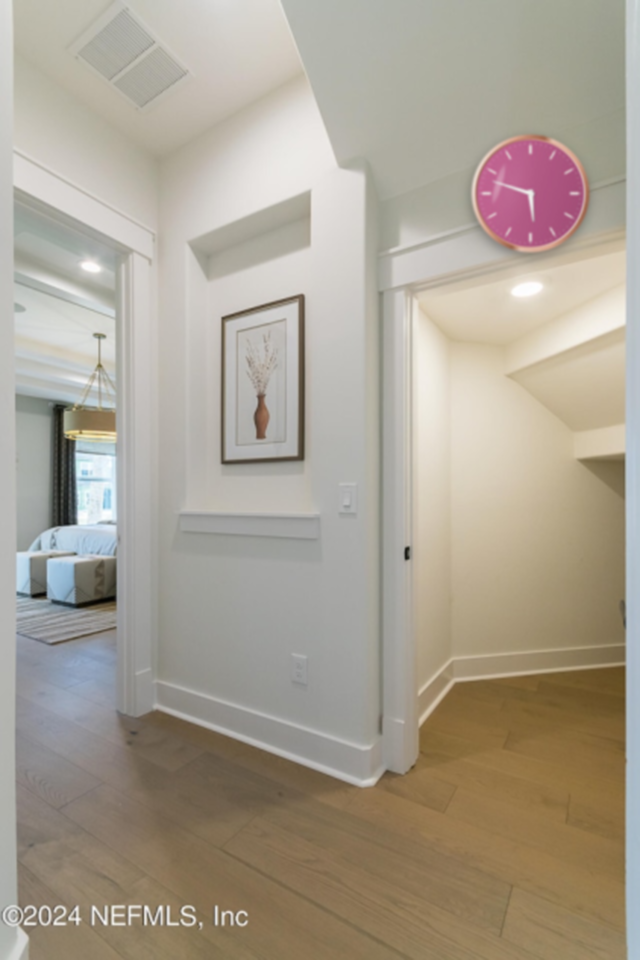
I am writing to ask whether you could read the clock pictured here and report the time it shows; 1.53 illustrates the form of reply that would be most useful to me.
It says 5.48
